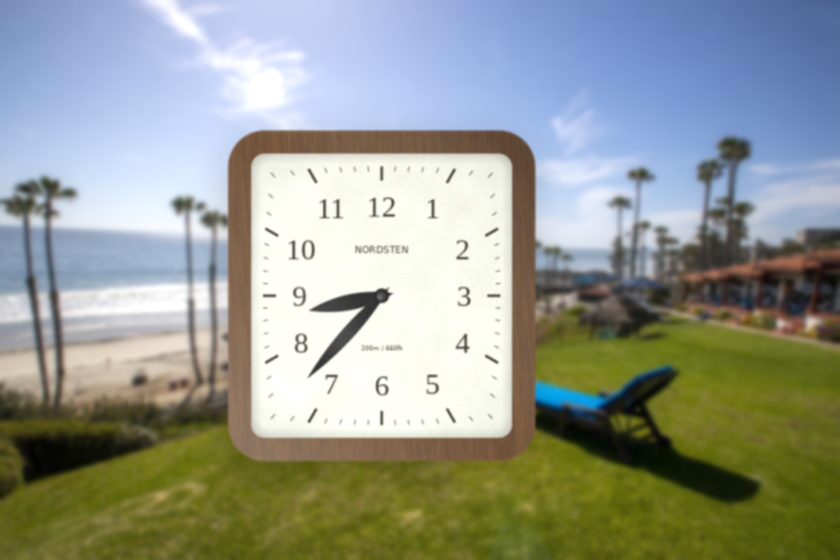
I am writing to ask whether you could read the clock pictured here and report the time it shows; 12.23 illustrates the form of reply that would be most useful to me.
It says 8.37
